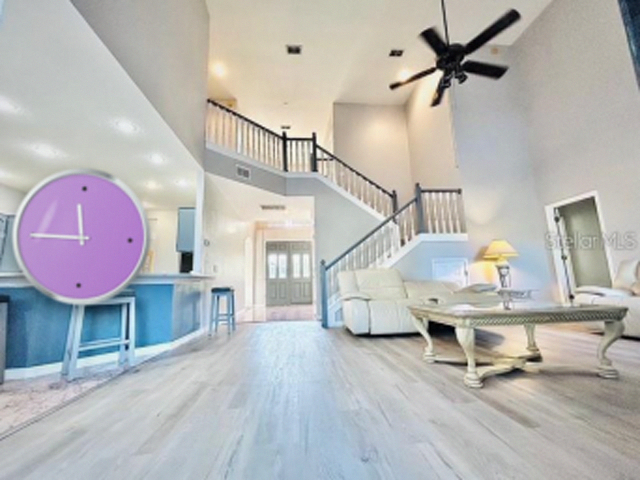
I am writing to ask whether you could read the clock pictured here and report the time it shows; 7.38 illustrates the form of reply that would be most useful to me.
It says 11.45
